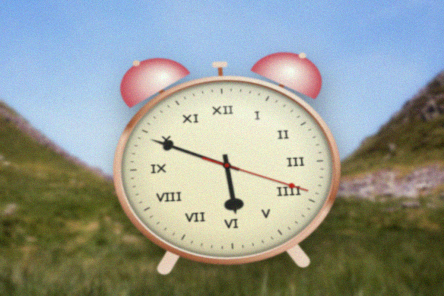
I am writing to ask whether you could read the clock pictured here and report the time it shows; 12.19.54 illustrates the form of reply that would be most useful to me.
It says 5.49.19
